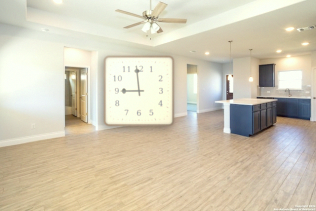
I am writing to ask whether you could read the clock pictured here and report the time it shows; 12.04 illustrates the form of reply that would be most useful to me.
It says 8.59
